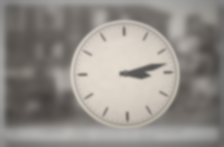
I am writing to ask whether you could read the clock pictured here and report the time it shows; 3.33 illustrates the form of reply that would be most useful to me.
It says 3.13
